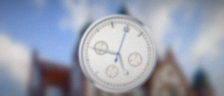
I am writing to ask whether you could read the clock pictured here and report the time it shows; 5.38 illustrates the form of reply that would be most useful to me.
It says 4.44
